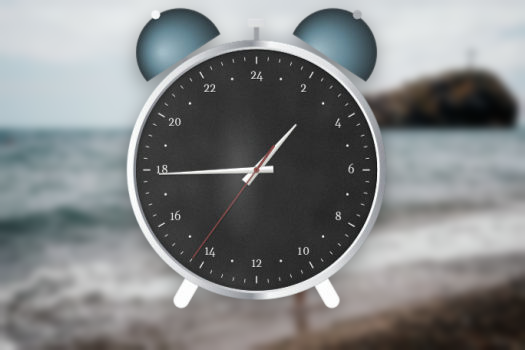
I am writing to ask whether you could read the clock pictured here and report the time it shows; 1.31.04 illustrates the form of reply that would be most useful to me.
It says 2.44.36
